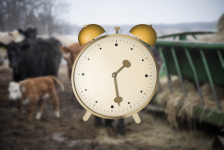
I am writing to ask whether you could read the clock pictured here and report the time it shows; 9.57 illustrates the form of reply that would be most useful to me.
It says 1.28
